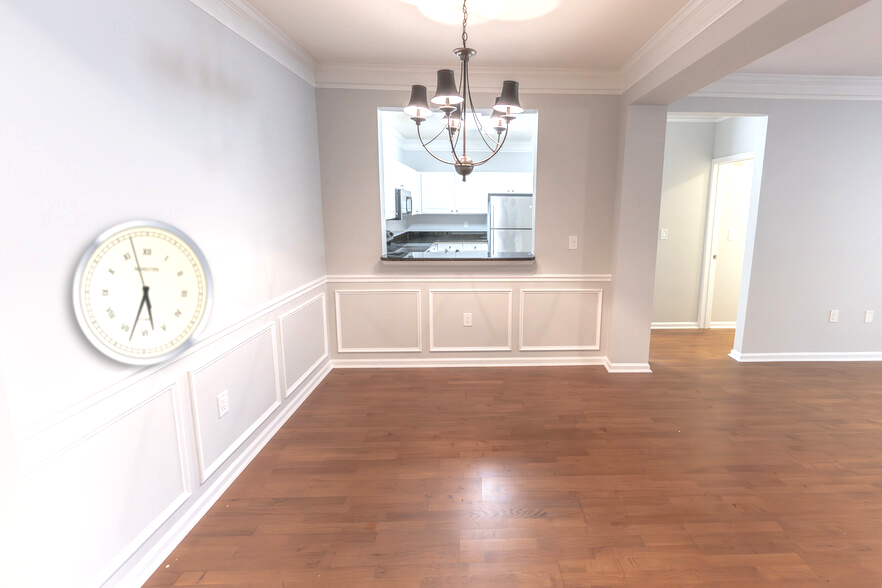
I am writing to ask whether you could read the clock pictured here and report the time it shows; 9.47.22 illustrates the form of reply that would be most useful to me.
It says 5.32.57
